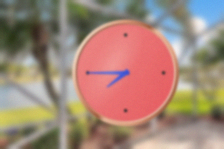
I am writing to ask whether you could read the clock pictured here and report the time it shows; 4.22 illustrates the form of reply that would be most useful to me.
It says 7.45
